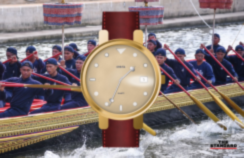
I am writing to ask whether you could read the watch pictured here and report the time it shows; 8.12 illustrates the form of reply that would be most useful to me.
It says 1.34
